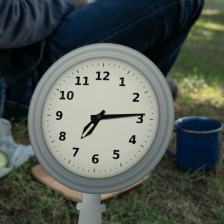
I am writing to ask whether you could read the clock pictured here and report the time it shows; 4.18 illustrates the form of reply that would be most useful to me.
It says 7.14
